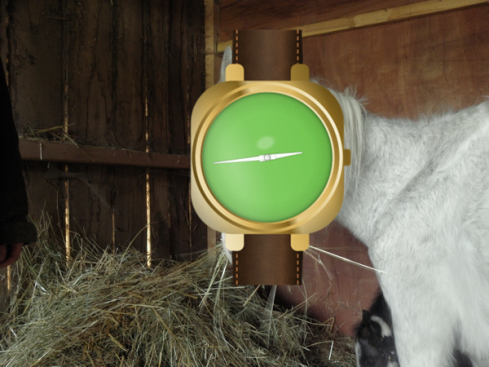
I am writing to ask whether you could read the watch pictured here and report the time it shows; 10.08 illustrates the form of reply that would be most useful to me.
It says 2.44
